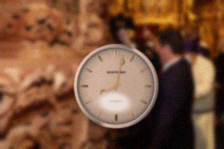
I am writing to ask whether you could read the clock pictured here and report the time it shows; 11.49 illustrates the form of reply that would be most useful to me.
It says 8.02
